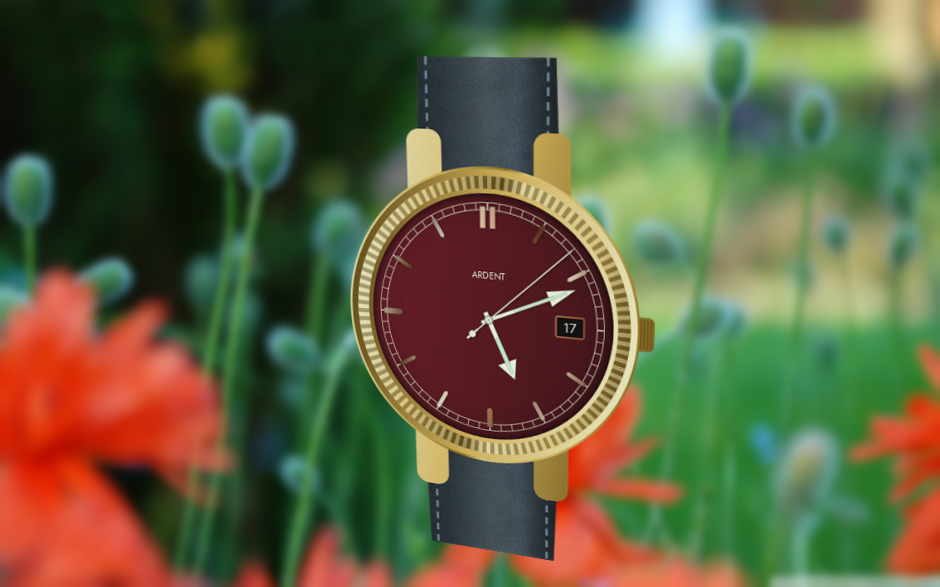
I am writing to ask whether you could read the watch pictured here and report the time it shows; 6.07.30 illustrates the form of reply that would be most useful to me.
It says 5.11.08
